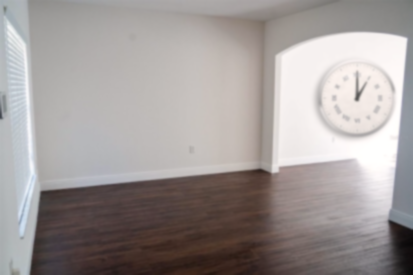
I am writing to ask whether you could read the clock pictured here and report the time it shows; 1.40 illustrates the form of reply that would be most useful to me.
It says 1.00
